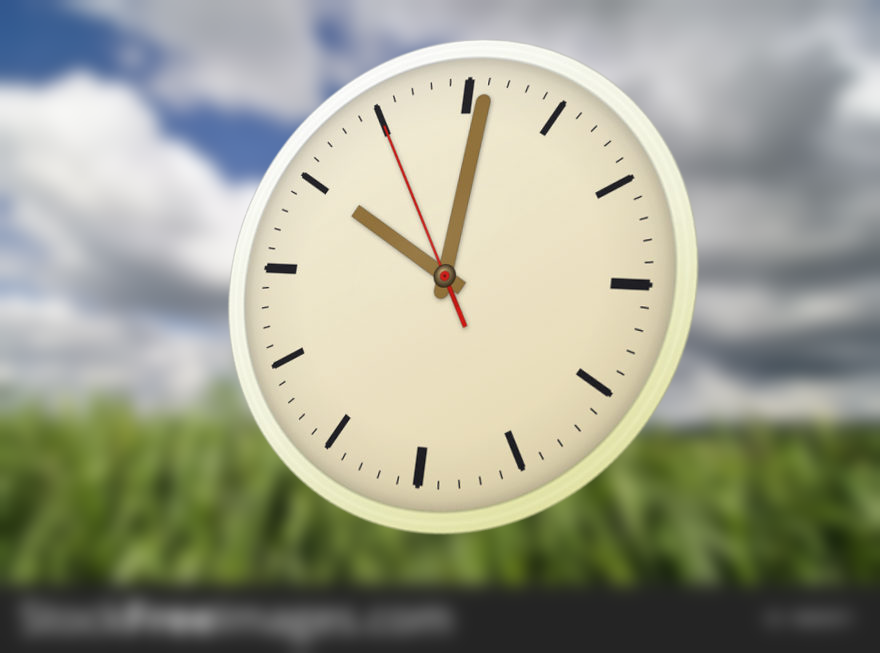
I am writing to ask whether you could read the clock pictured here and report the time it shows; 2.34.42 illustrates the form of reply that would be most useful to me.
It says 10.00.55
